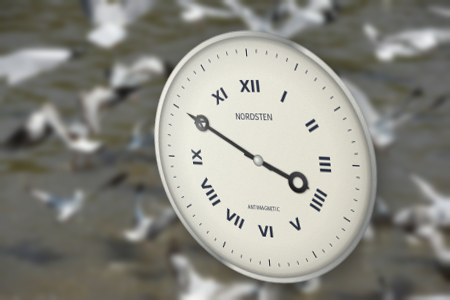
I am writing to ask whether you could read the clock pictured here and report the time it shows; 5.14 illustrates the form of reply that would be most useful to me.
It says 3.50
